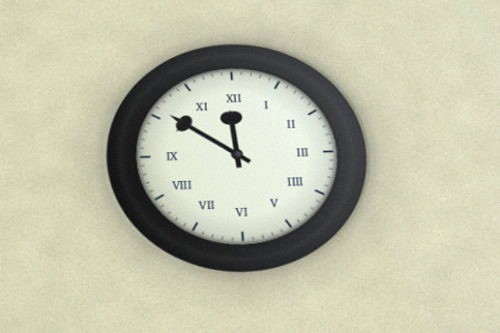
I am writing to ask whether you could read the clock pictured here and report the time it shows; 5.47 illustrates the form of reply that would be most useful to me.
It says 11.51
